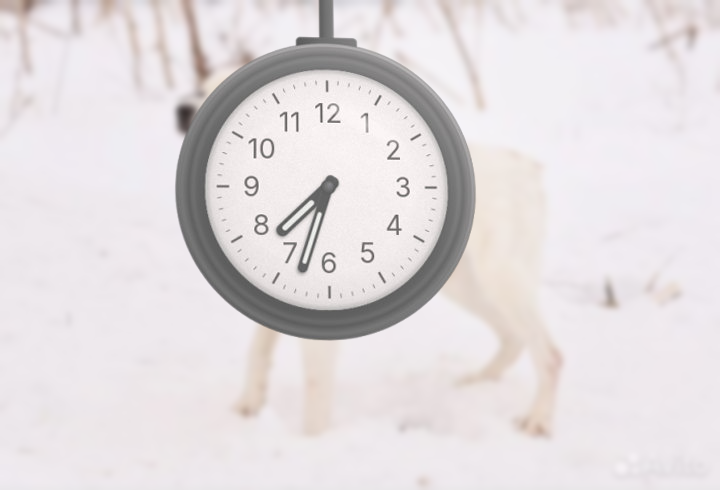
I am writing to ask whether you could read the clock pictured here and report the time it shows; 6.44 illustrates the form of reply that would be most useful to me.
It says 7.33
